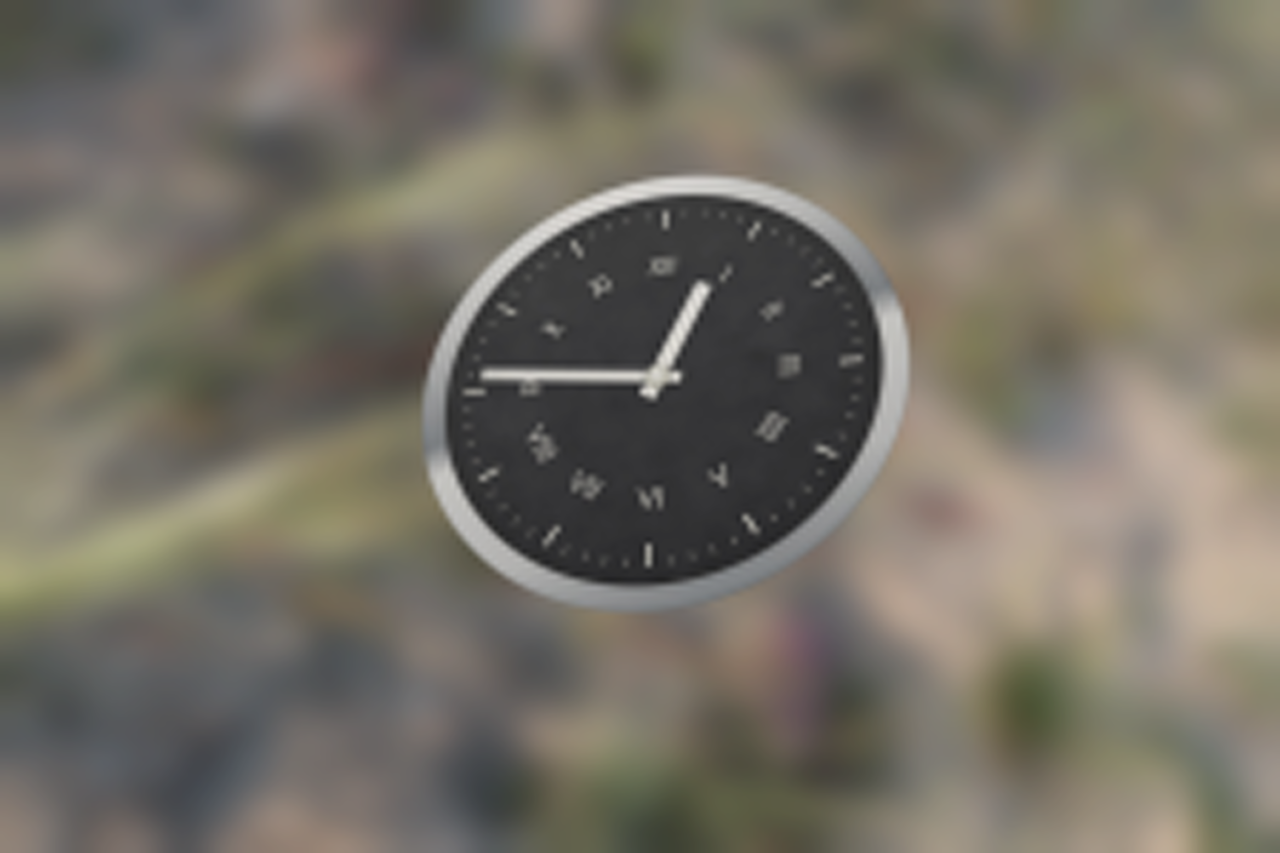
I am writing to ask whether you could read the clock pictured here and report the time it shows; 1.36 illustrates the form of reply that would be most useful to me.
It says 12.46
